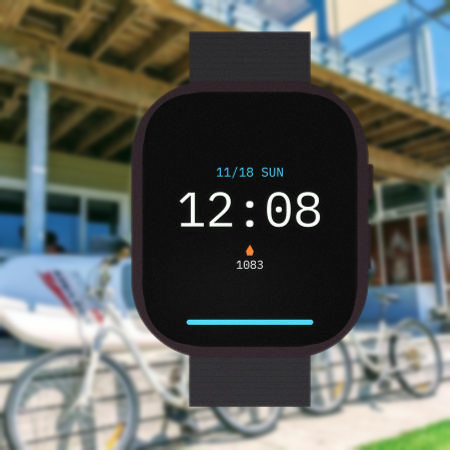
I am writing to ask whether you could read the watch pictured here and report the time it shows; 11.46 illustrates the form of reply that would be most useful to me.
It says 12.08
